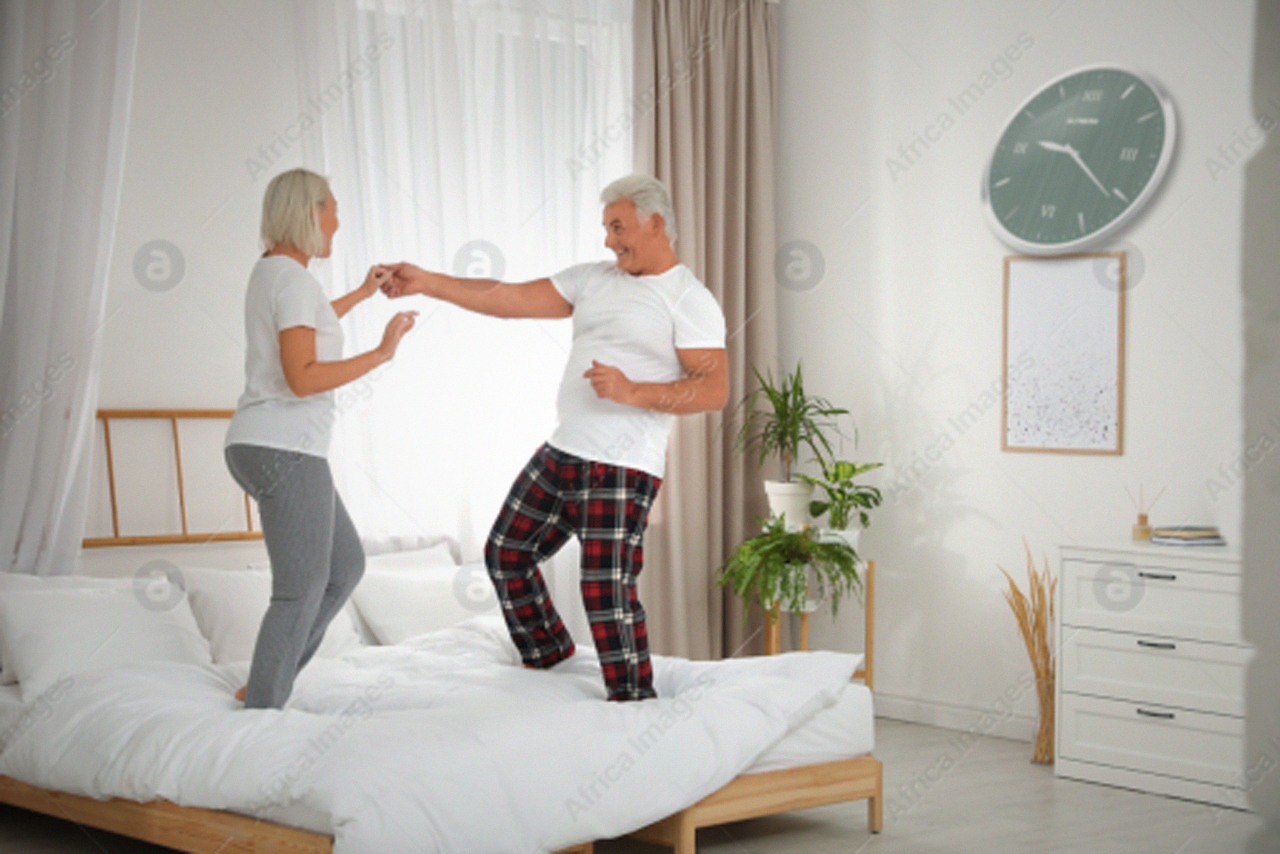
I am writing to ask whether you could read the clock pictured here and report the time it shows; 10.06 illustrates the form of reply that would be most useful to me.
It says 9.21
